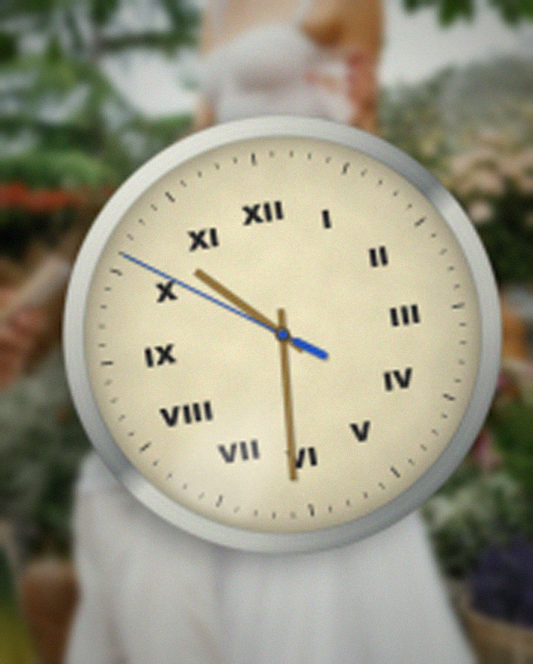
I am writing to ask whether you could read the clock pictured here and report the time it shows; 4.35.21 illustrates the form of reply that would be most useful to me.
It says 10.30.51
